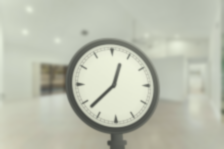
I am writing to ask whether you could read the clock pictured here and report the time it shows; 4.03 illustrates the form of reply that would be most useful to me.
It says 12.38
